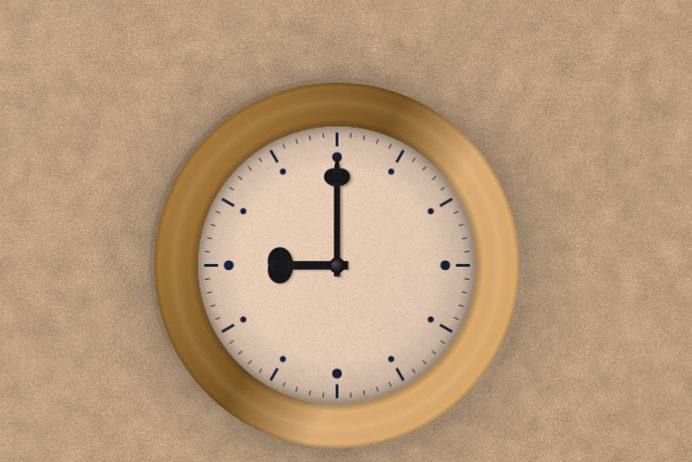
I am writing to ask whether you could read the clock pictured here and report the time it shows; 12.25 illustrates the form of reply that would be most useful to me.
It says 9.00
